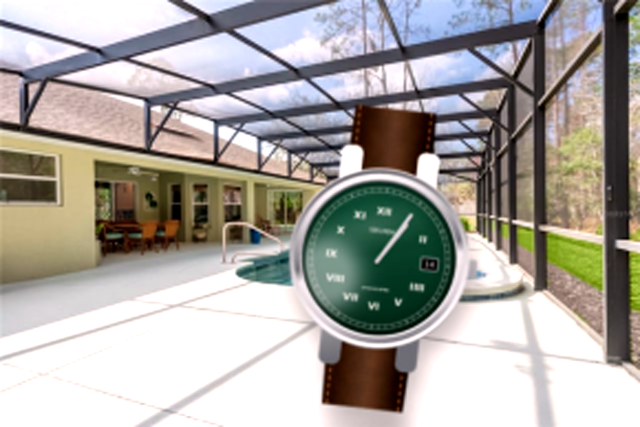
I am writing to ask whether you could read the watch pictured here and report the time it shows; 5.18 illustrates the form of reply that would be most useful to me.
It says 1.05
